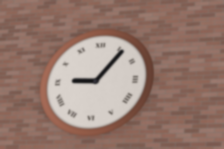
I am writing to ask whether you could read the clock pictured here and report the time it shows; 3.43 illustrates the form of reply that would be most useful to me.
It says 9.06
